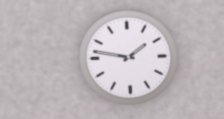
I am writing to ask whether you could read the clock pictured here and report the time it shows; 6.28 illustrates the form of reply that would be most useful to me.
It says 1.47
